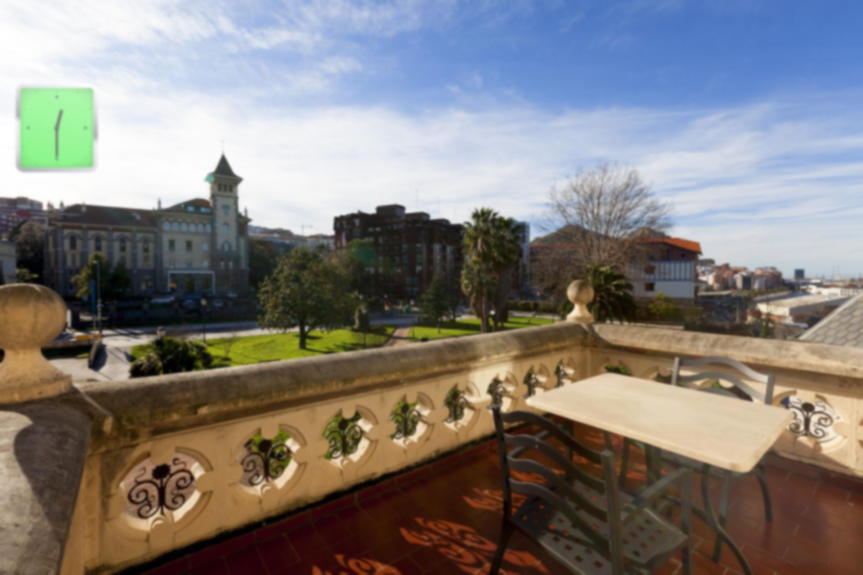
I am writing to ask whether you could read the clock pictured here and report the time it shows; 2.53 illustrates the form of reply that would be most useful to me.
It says 12.30
